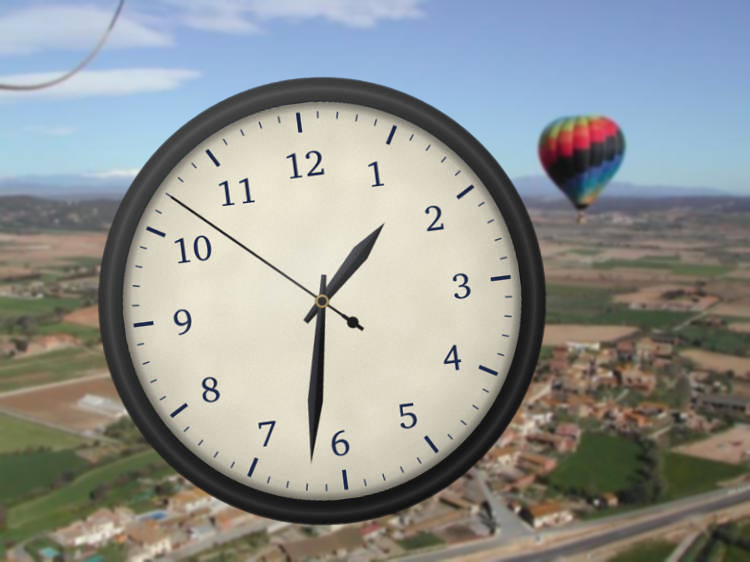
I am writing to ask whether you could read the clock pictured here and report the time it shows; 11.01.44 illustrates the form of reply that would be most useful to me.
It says 1.31.52
